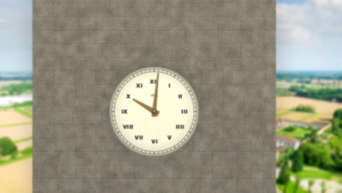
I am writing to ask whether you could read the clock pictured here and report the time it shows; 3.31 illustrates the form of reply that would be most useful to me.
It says 10.01
